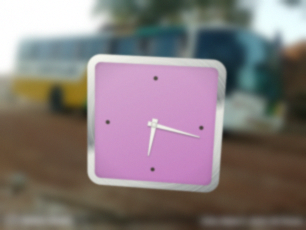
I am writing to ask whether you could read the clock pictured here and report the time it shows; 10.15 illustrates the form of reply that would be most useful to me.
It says 6.17
